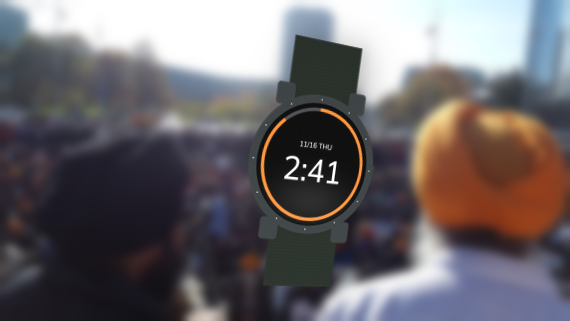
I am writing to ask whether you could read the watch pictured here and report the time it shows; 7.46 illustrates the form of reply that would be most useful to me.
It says 2.41
